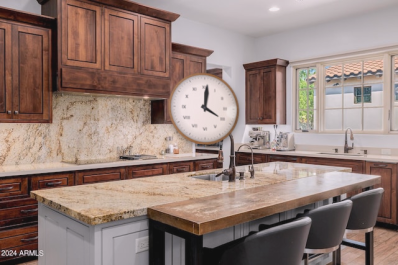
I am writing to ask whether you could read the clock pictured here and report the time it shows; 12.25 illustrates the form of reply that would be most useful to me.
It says 4.01
